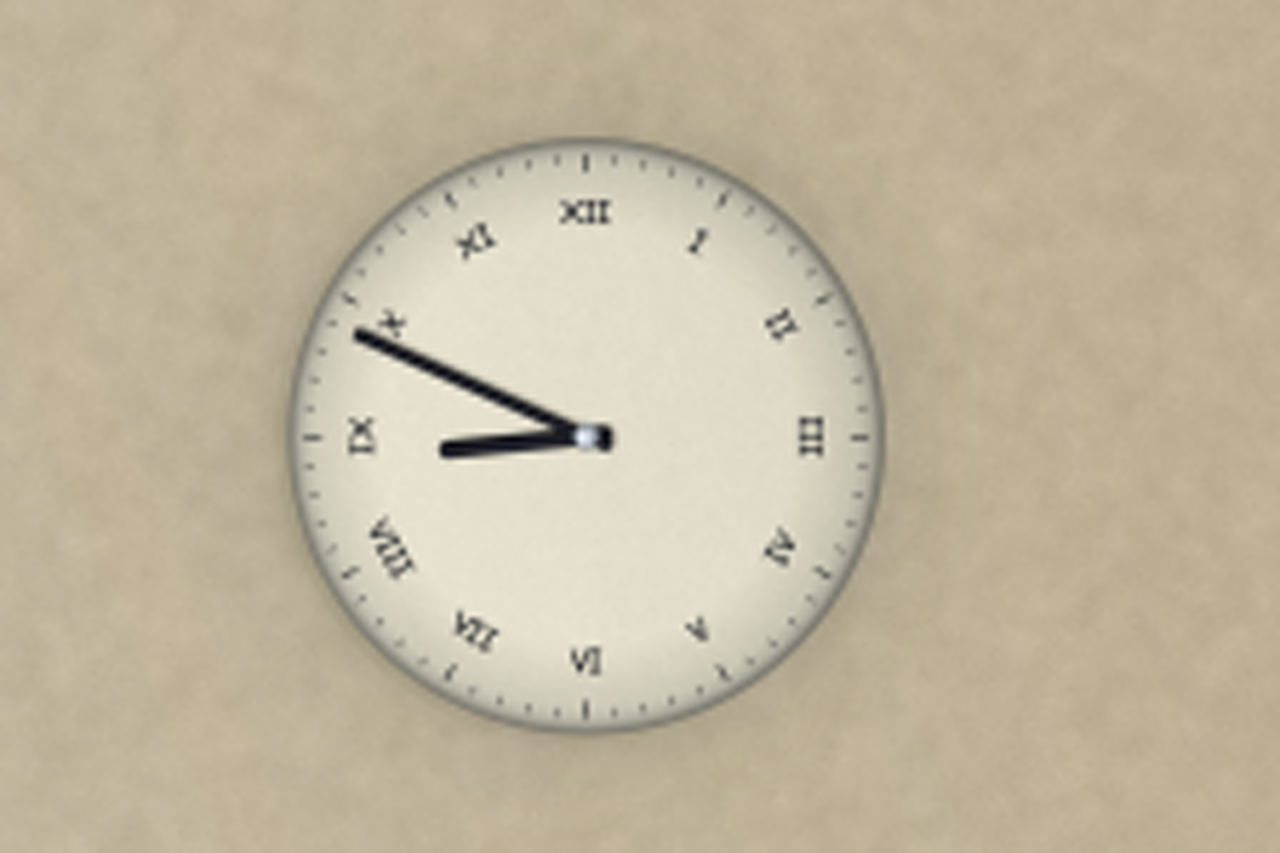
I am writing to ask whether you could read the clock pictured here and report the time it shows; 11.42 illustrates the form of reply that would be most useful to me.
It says 8.49
